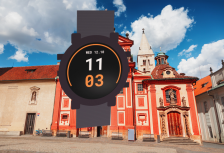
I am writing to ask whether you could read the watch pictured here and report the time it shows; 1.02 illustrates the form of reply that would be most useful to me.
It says 11.03
